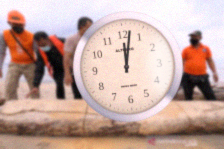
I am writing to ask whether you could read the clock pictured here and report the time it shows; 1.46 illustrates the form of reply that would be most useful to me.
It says 12.02
